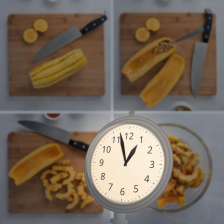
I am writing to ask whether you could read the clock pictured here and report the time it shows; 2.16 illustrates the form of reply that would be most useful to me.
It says 12.57
